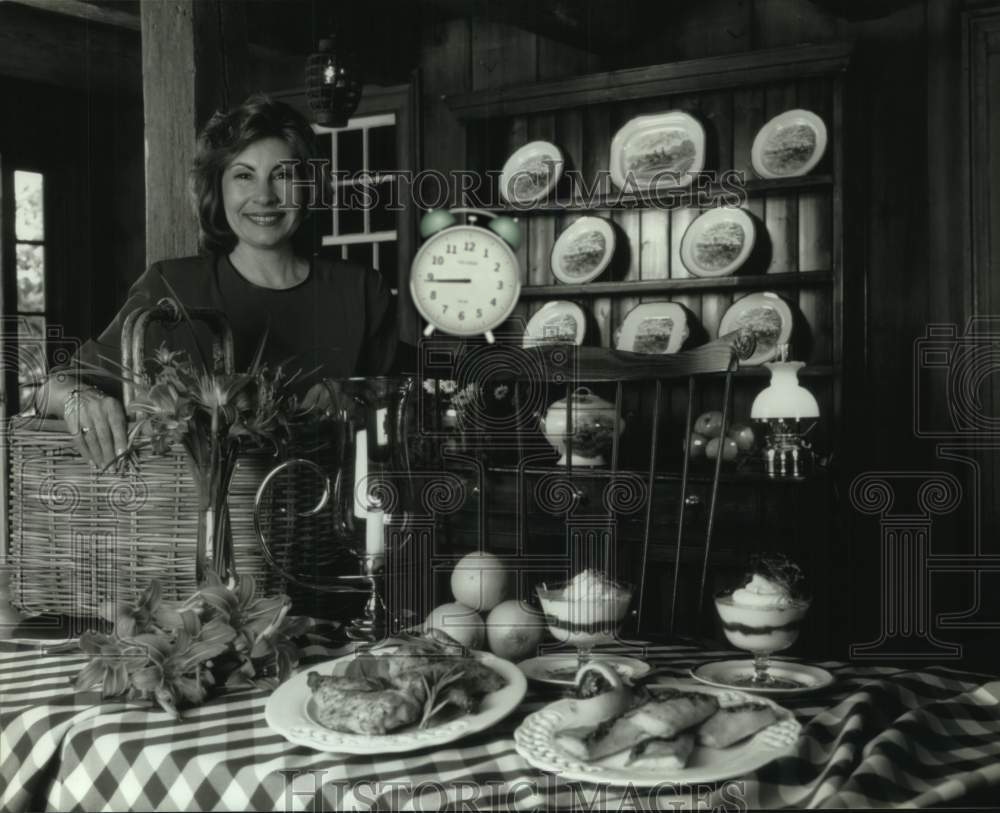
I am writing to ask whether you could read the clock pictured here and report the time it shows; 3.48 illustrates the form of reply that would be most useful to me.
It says 8.44
